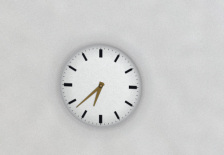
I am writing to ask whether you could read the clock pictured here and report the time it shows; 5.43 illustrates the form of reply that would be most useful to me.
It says 6.38
